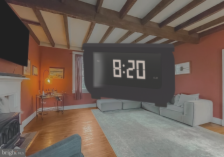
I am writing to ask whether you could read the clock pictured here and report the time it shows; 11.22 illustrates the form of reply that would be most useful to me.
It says 8.20
